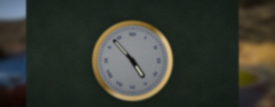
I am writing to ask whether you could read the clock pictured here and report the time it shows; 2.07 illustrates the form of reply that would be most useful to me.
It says 4.53
